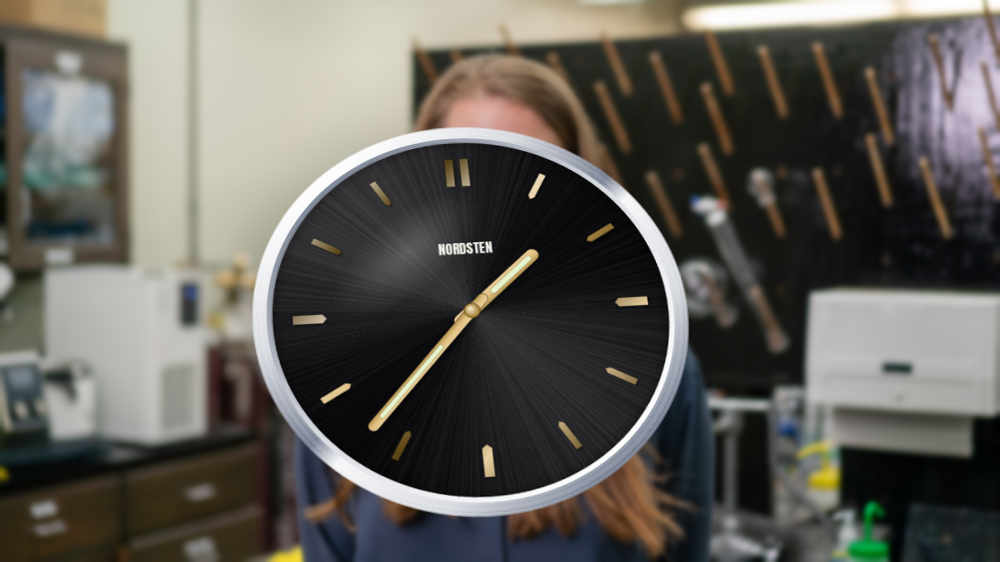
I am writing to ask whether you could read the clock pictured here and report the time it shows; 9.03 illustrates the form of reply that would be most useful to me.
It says 1.37
